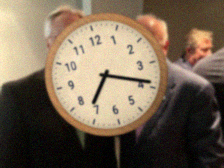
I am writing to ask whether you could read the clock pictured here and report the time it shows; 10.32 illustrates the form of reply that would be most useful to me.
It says 7.19
